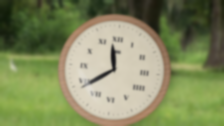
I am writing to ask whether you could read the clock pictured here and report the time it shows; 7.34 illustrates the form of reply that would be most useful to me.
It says 11.39
